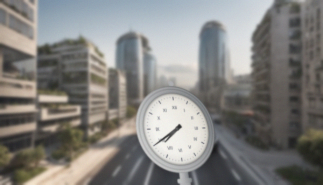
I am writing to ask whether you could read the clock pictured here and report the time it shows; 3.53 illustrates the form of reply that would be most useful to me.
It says 7.40
